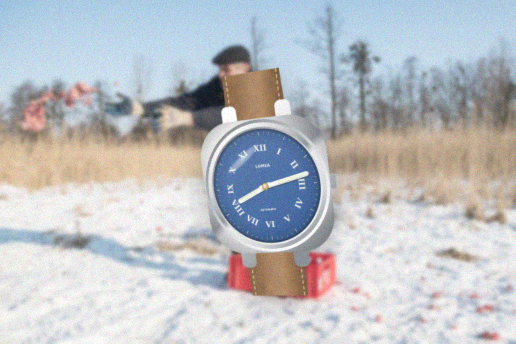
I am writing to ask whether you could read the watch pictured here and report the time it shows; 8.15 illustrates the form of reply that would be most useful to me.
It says 8.13
